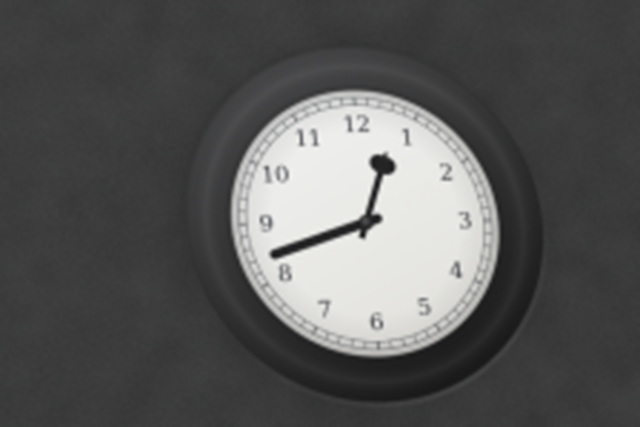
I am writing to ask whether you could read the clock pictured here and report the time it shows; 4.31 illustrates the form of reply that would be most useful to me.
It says 12.42
